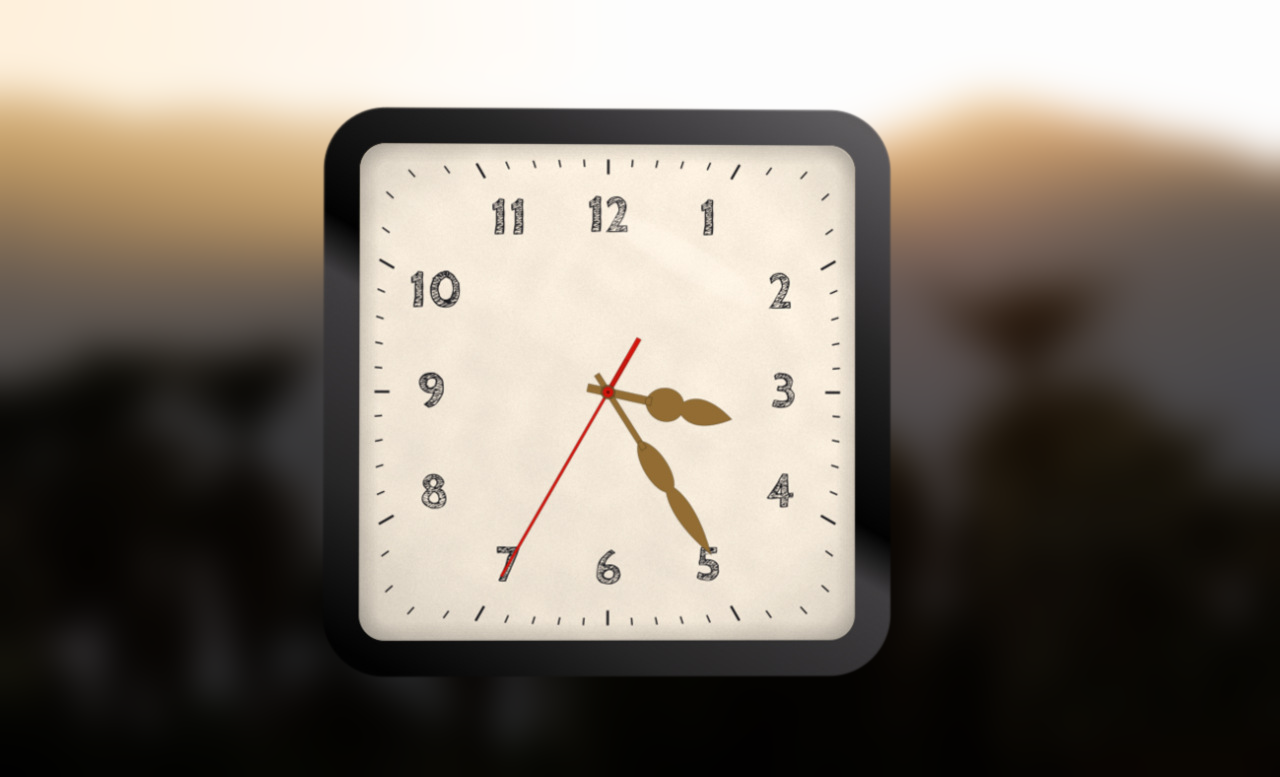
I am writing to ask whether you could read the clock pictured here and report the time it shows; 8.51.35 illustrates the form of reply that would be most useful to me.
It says 3.24.35
